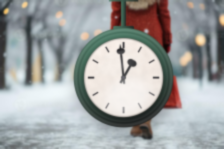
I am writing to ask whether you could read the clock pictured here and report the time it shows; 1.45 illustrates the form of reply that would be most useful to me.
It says 12.59
